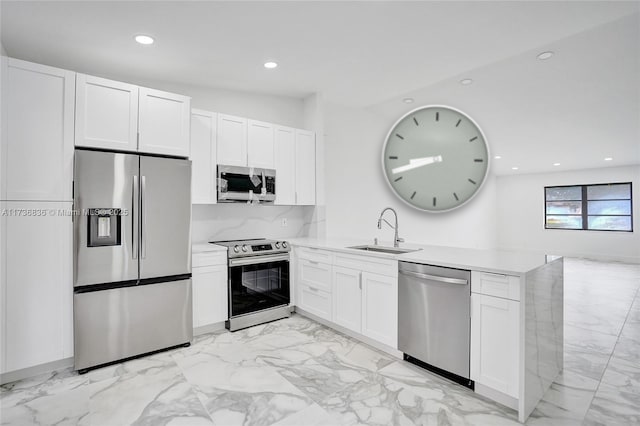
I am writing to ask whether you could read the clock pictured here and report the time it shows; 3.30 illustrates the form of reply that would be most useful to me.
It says 8.42
